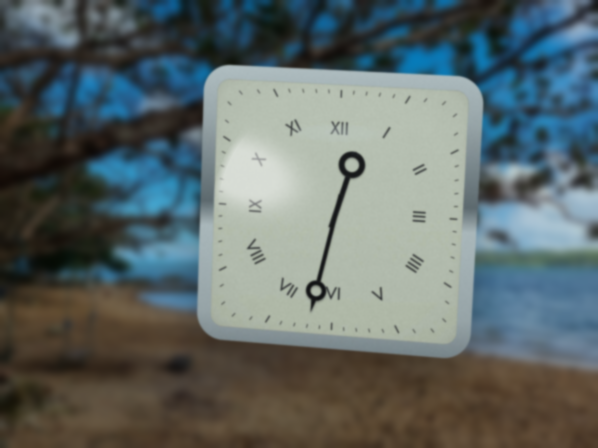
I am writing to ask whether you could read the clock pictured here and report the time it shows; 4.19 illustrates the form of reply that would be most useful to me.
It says 12.32
